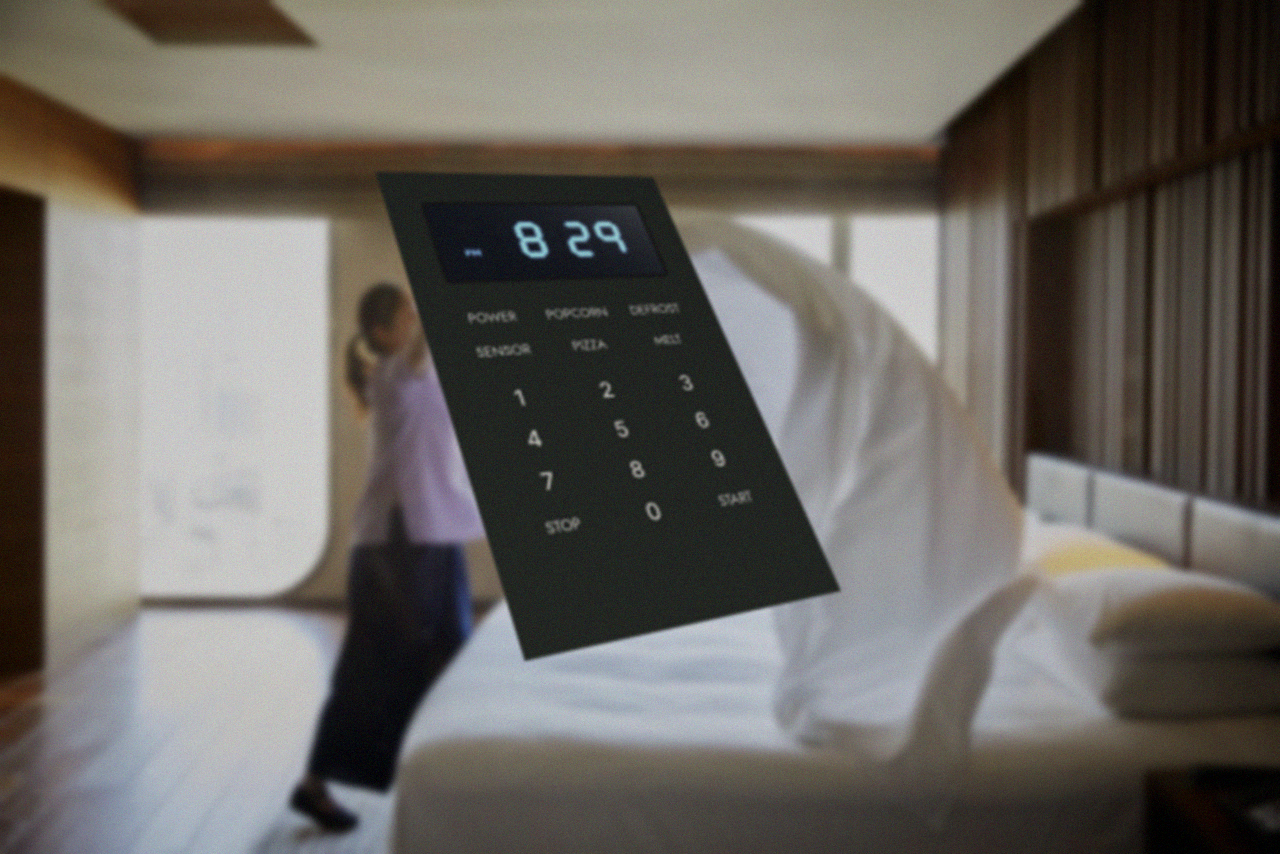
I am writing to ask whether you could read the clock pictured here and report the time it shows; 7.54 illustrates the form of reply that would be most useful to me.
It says 8.29
